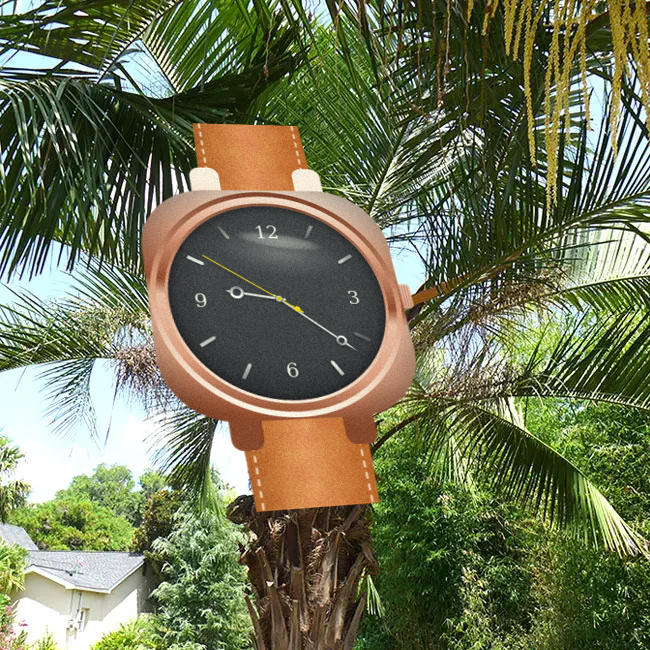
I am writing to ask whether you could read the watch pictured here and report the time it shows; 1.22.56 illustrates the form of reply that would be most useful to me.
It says 9.21.51
